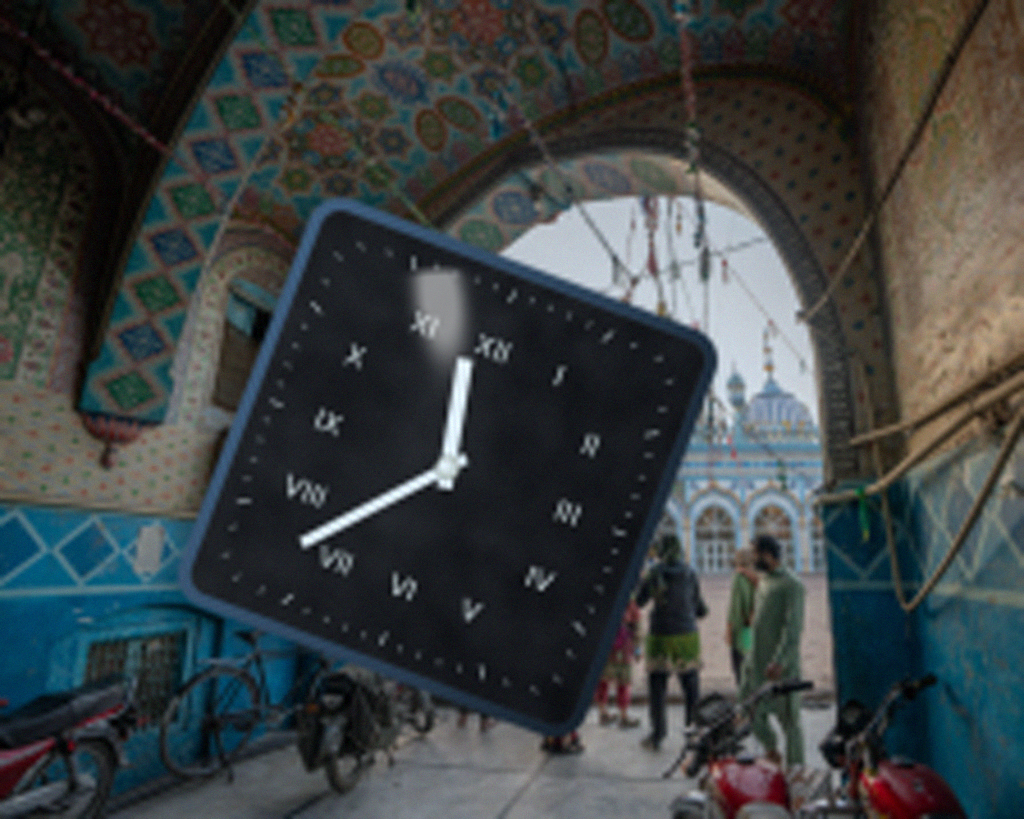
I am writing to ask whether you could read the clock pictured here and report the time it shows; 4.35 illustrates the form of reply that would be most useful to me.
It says 11.37
